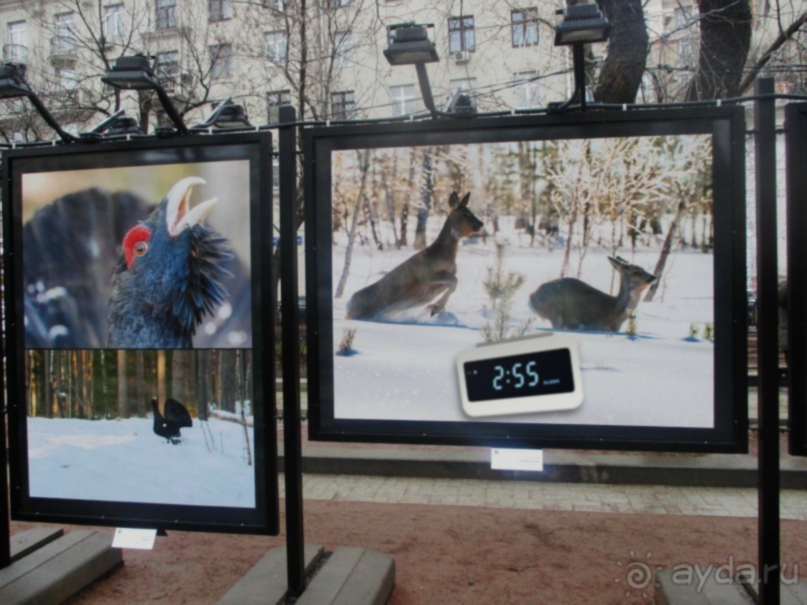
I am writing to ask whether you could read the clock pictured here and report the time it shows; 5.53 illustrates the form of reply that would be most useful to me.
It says 2.55
